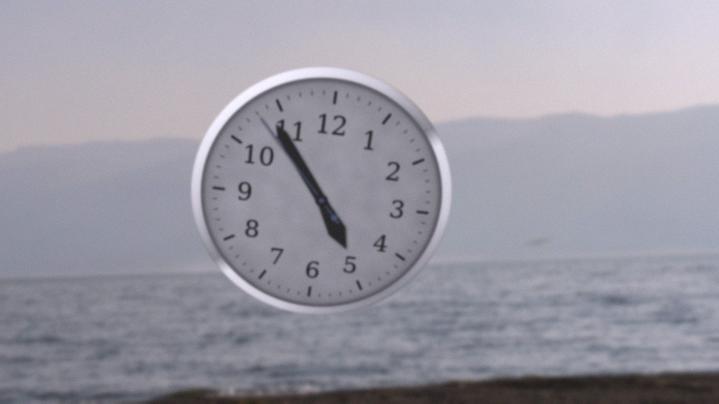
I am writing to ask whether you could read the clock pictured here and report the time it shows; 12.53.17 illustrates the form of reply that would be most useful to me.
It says 4.53.53
